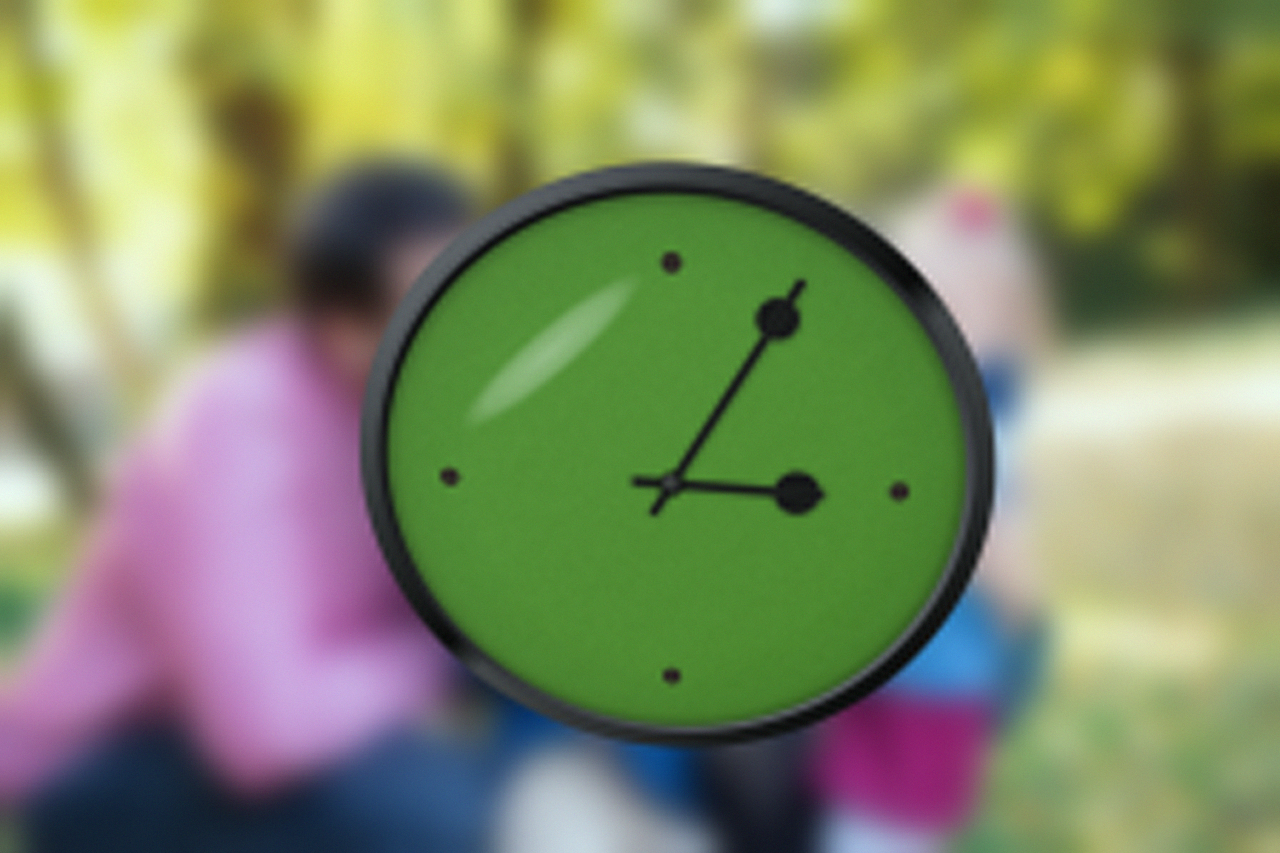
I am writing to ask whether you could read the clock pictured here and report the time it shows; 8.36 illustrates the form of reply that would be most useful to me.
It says 3.05
